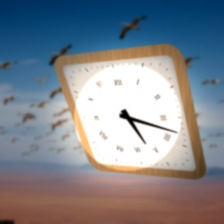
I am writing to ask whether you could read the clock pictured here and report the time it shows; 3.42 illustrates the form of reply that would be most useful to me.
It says 5.18
